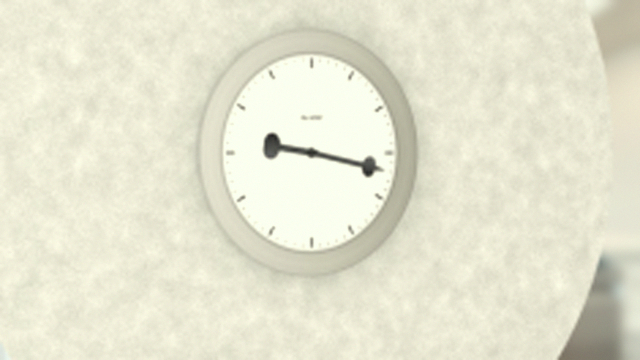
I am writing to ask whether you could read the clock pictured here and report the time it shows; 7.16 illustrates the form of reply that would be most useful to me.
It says 9.17
